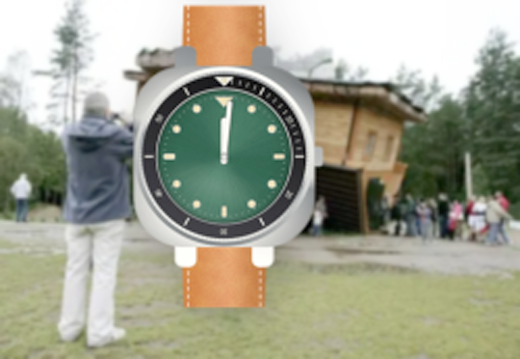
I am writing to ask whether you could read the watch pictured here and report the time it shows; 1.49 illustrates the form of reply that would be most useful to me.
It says 12.01
